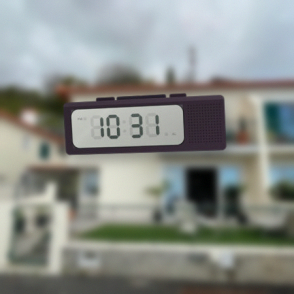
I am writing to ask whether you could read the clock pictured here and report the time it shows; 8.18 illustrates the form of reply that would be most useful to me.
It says 10.31
